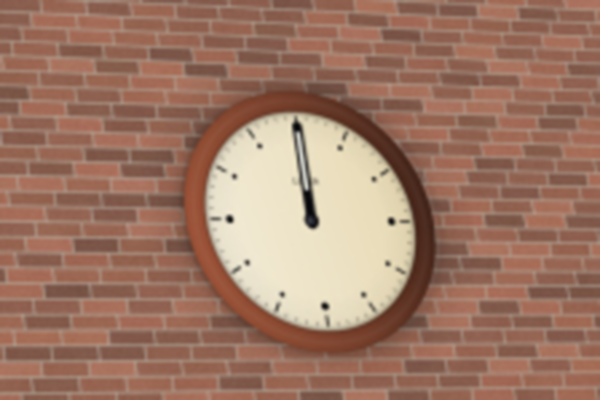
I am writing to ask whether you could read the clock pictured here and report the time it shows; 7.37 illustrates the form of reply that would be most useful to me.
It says 12.00
